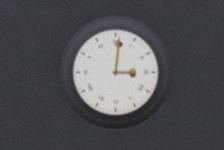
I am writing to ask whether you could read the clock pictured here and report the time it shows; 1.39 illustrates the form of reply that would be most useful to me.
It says 3.01
